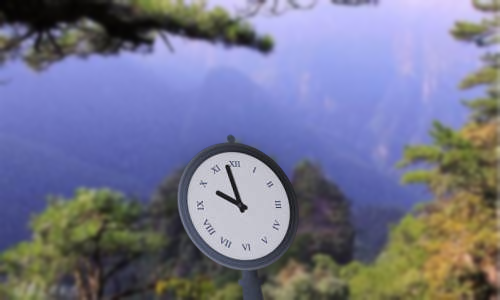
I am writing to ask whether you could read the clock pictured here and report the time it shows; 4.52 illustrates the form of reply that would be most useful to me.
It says 9.58
